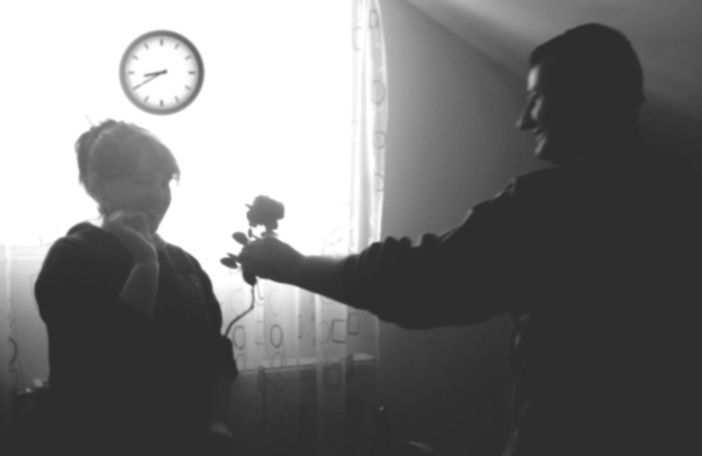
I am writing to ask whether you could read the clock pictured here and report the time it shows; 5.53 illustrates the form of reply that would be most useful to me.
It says 8.40
